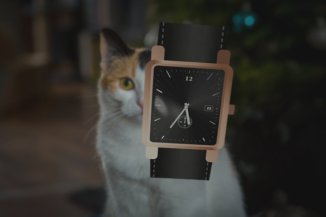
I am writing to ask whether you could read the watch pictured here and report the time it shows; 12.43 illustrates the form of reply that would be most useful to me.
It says 5.35
